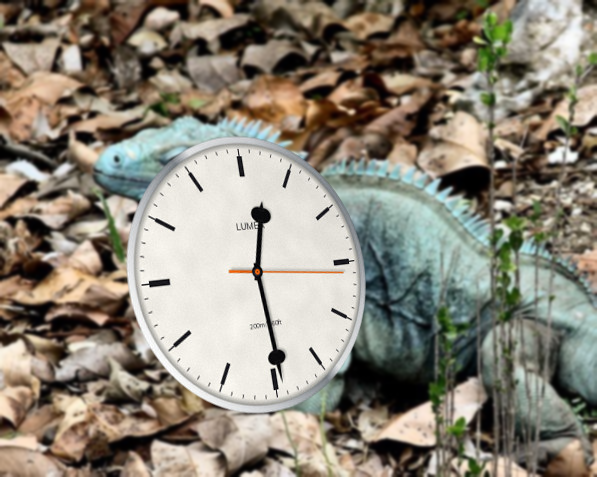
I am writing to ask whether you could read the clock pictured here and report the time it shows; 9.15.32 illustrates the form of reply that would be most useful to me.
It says 12.29.16
